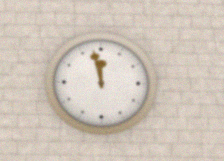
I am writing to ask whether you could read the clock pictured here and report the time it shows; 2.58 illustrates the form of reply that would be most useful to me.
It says 11.58
